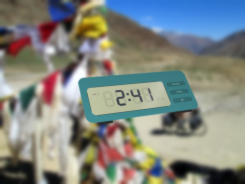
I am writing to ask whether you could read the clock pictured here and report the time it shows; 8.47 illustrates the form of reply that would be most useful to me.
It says 2.41
